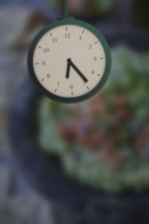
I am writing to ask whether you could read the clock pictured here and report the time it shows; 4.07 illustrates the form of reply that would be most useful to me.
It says 6.24
